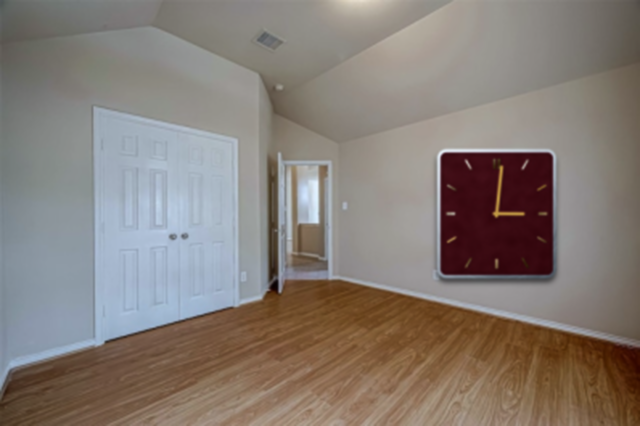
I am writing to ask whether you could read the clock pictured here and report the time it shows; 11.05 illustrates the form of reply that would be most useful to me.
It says 3.01
